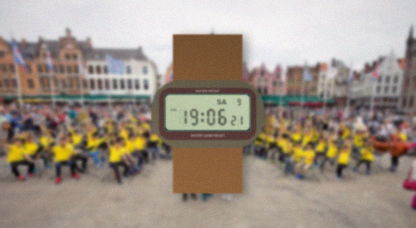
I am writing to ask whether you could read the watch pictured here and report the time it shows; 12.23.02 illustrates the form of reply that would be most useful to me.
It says 19.06.21
